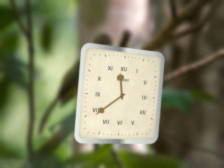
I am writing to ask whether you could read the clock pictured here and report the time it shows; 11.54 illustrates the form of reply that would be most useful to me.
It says 11.39
